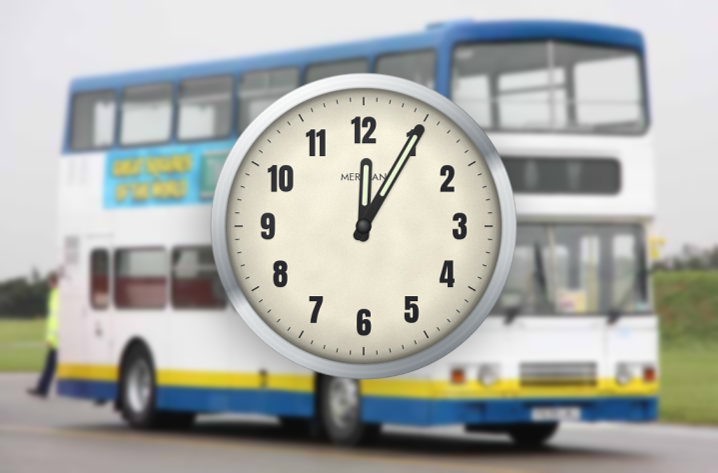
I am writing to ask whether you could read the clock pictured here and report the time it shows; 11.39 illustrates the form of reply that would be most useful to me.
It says 12.05
